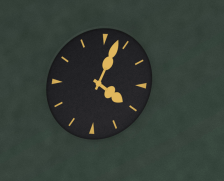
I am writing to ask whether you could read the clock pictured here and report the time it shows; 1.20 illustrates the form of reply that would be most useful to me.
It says 4.03
